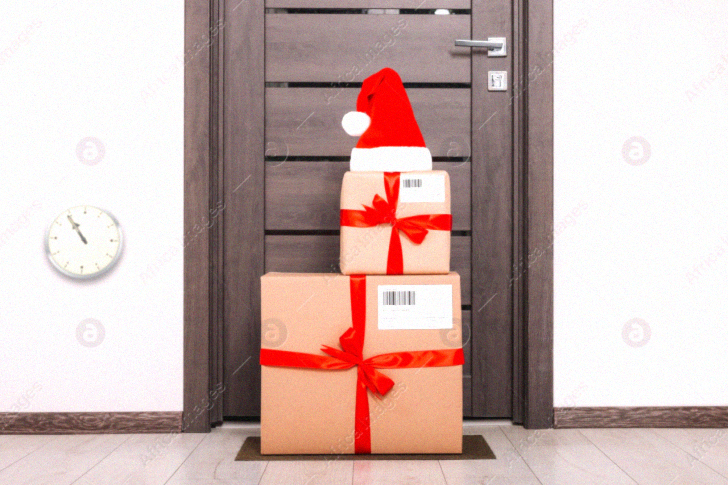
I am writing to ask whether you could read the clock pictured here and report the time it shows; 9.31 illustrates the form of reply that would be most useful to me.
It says 10.54
